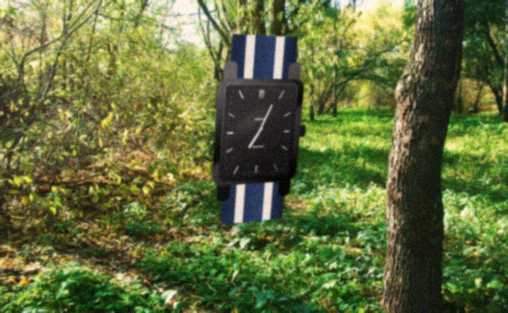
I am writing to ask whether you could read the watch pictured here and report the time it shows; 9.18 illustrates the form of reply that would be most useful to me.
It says 7.04
